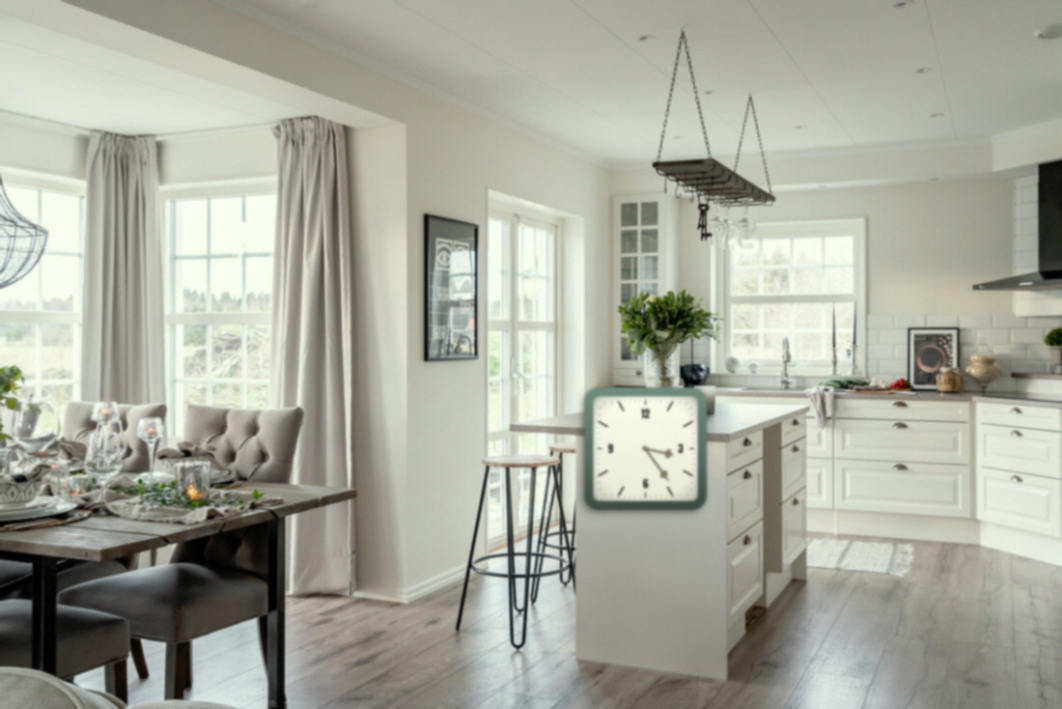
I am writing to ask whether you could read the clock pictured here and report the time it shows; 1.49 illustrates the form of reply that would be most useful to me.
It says 3.24
